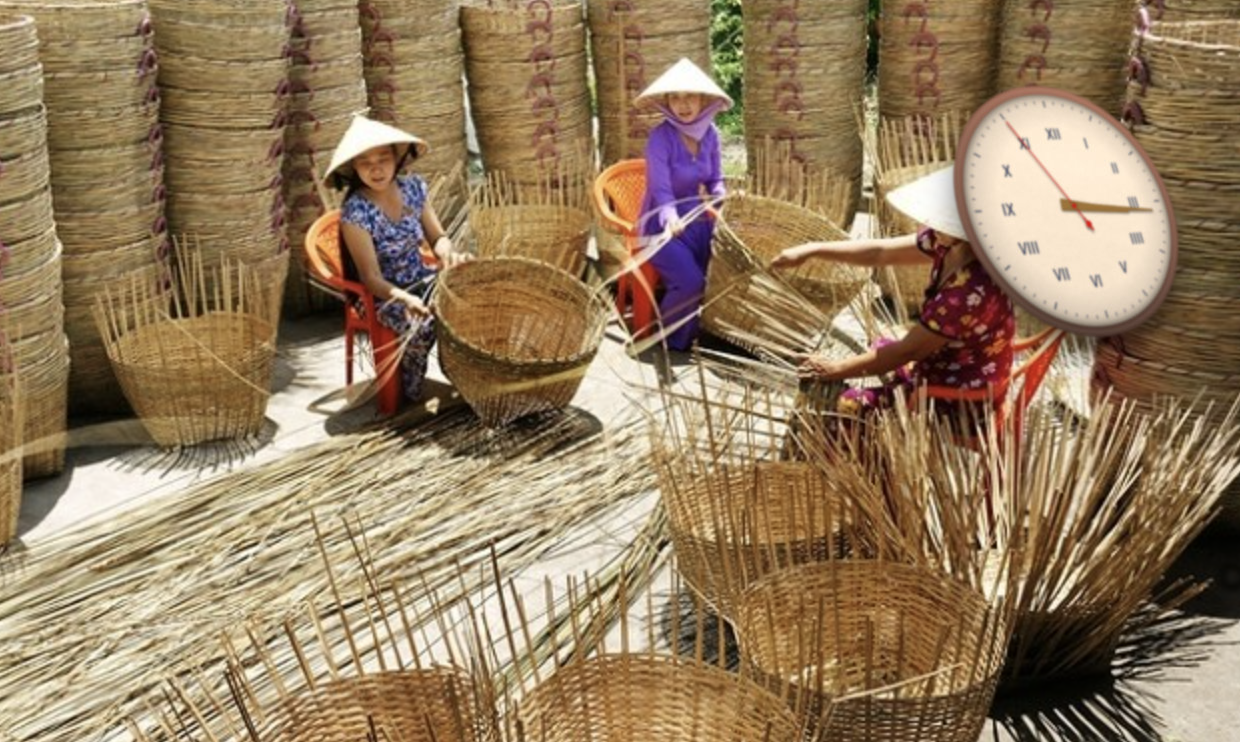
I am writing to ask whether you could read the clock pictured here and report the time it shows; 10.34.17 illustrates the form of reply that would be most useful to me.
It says 3.15.55
